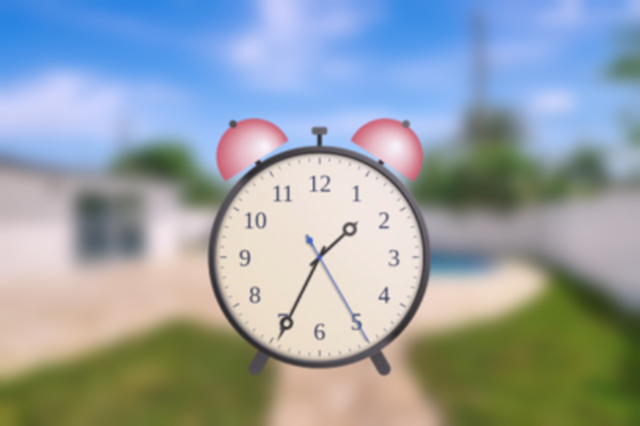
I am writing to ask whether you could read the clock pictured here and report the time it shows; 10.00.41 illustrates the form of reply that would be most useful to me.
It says 1.34.25
